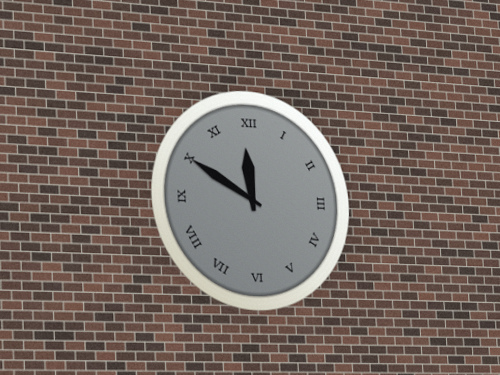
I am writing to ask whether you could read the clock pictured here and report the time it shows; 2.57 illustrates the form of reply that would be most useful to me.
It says 11.50
